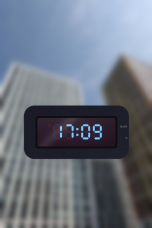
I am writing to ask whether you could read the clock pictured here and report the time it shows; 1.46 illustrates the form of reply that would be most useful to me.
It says 17.09
